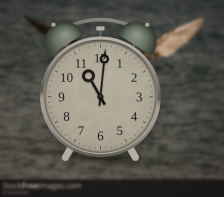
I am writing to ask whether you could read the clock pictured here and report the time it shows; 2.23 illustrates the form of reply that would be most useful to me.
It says 11.01
